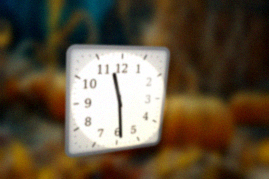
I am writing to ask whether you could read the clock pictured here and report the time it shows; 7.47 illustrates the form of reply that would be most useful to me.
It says 11.29
